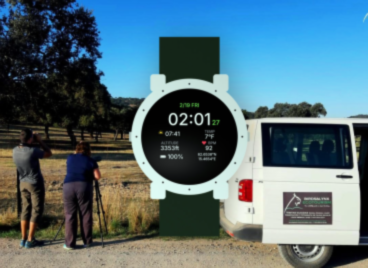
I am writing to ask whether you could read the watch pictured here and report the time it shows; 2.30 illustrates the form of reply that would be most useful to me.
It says 2.01
